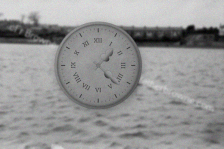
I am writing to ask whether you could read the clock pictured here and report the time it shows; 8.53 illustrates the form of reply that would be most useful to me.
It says 1.22
